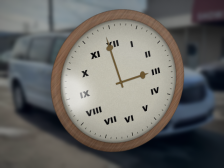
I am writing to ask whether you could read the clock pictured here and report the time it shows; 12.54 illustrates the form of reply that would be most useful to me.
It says 2.59
